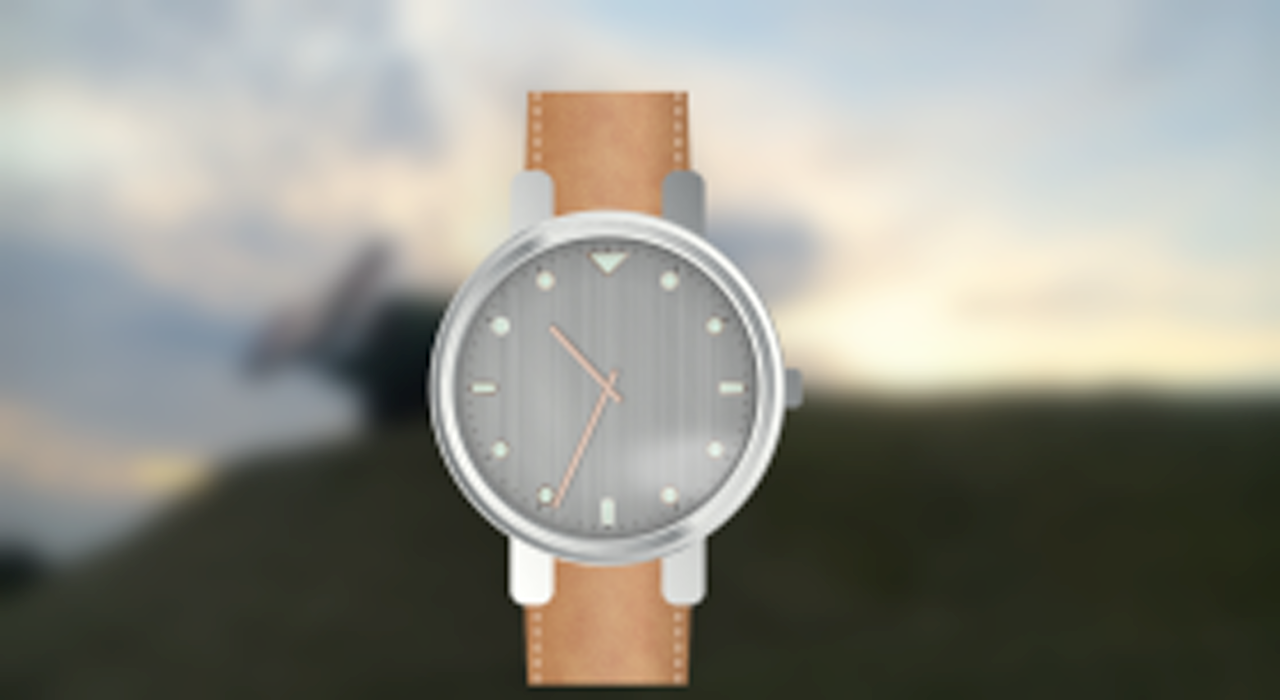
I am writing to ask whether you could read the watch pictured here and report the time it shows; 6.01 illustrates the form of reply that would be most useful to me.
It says 10.34
